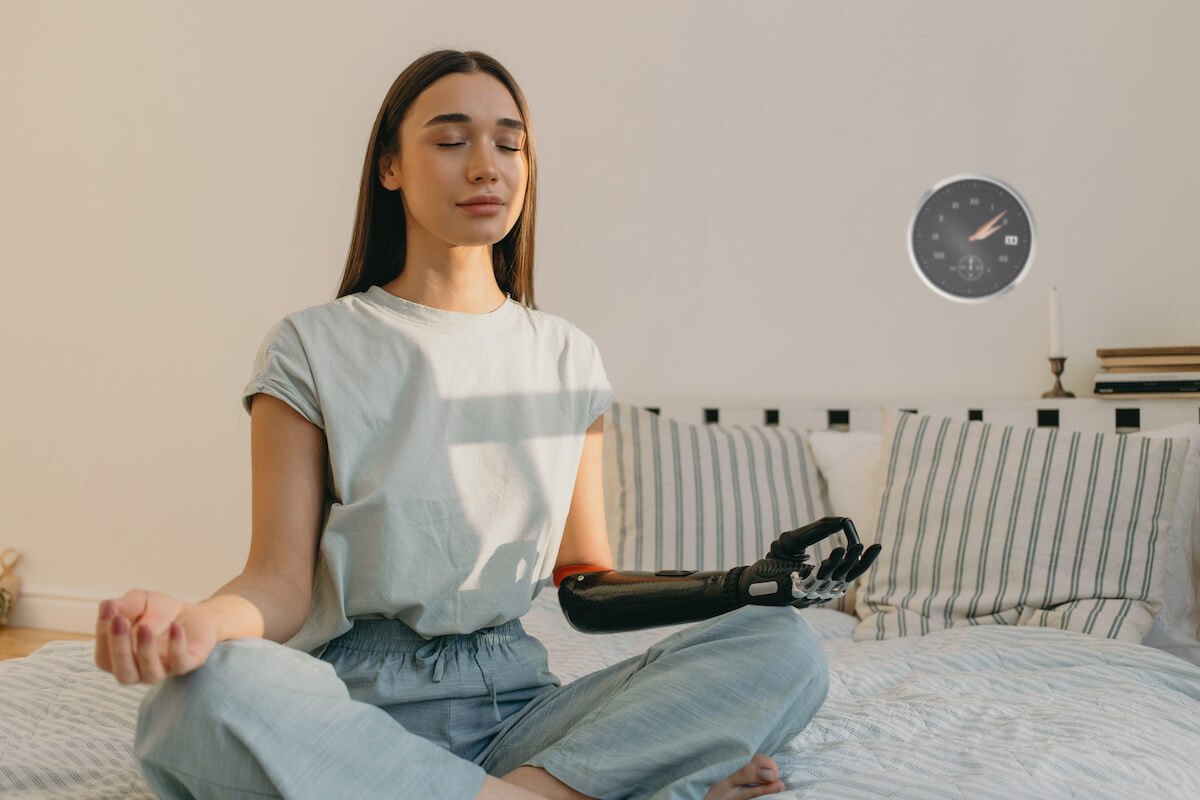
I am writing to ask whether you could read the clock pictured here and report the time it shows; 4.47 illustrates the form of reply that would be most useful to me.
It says 2.08
